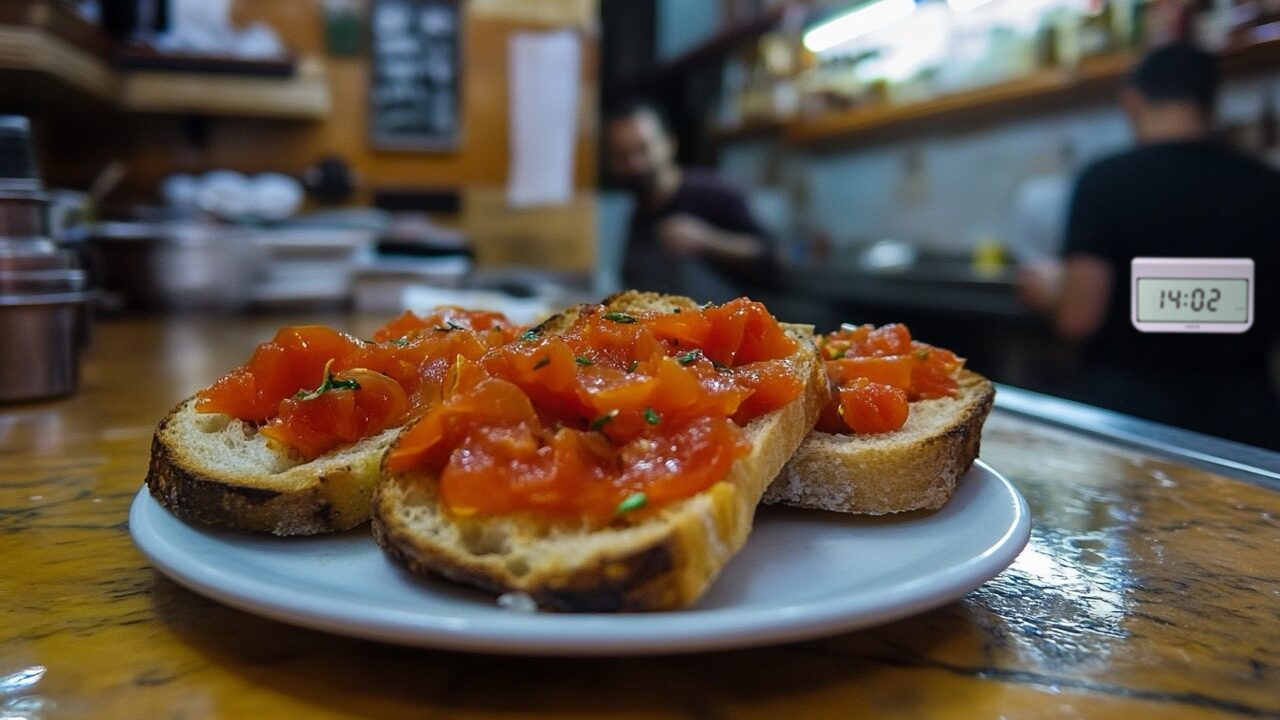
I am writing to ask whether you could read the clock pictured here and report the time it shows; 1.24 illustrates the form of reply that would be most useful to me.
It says 14.02
